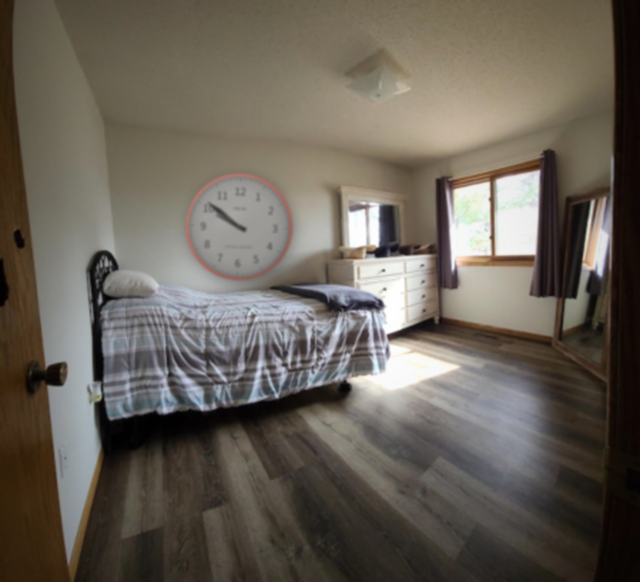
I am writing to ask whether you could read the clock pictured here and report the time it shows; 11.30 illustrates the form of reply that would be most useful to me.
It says 9.51
